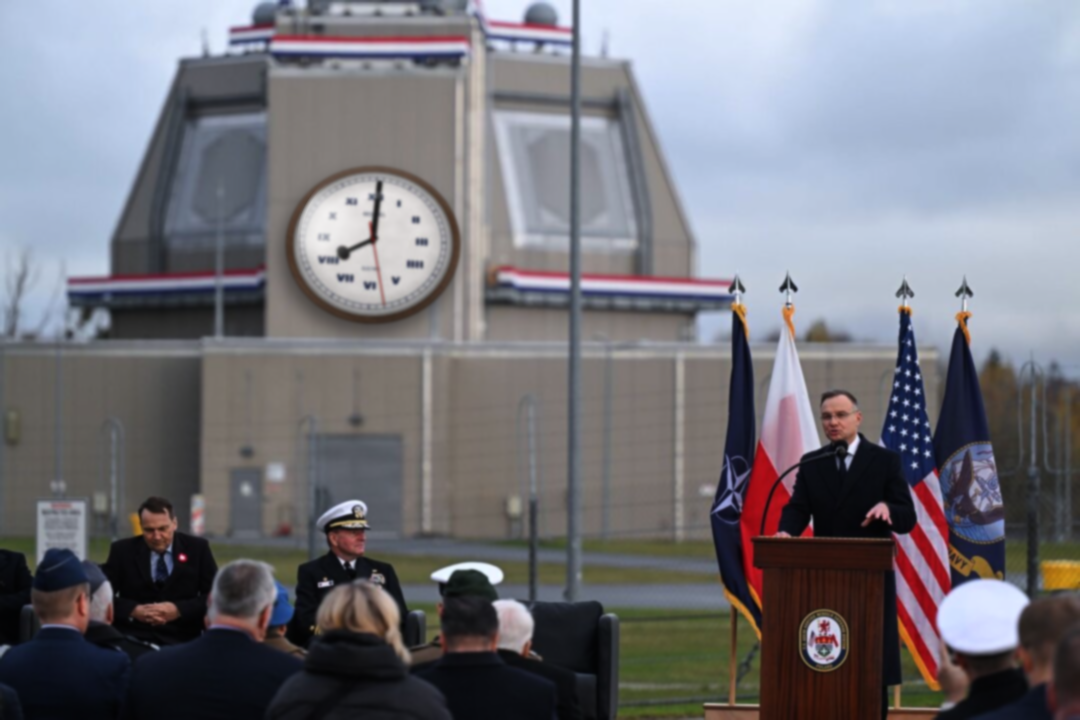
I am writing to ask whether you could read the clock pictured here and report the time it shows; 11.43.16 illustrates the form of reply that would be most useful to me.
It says 8.00.28
